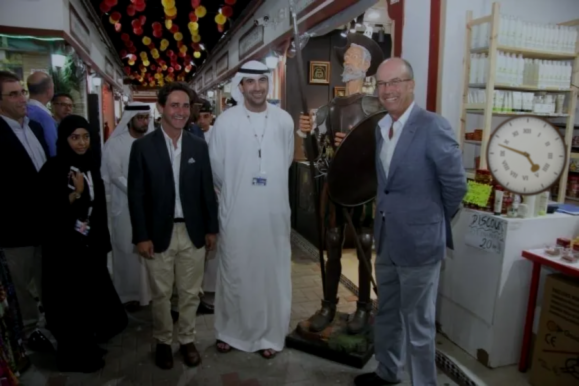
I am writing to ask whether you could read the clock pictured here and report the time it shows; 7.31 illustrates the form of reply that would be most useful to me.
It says 4.48
